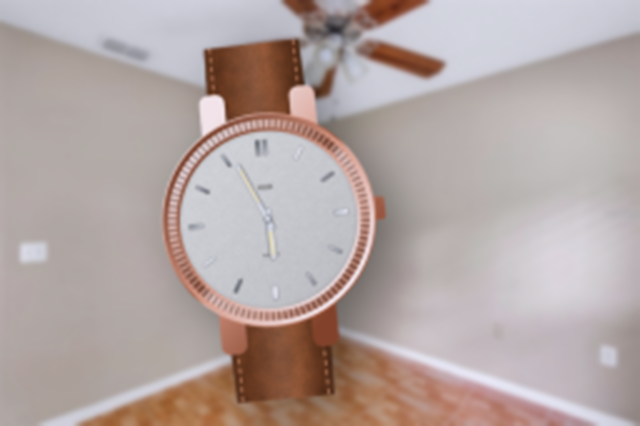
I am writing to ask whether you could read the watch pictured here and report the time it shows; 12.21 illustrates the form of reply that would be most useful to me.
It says 5.56
